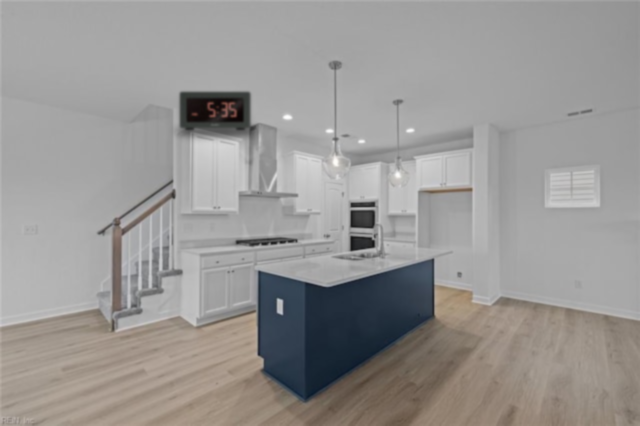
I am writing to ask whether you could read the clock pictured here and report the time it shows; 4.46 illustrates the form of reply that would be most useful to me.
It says 5.35
